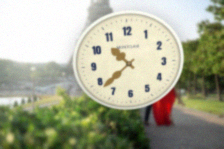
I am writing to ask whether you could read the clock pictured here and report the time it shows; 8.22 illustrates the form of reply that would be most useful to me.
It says 10.38
